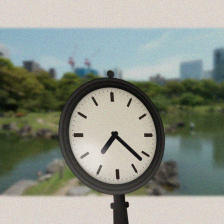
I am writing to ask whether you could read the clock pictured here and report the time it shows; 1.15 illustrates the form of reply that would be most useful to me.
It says 7.22
